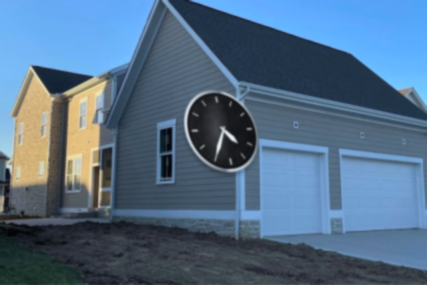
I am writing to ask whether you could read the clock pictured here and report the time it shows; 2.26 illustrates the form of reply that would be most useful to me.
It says 4.35
